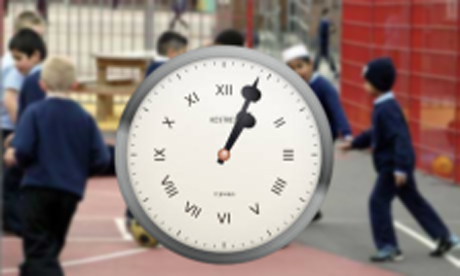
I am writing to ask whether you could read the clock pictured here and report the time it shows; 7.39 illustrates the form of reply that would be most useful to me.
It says 1.04
